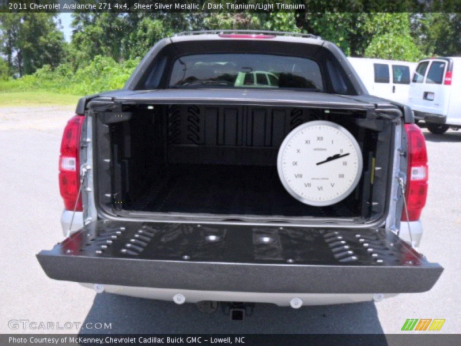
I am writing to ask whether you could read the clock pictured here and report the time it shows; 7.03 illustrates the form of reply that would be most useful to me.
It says 2.12
